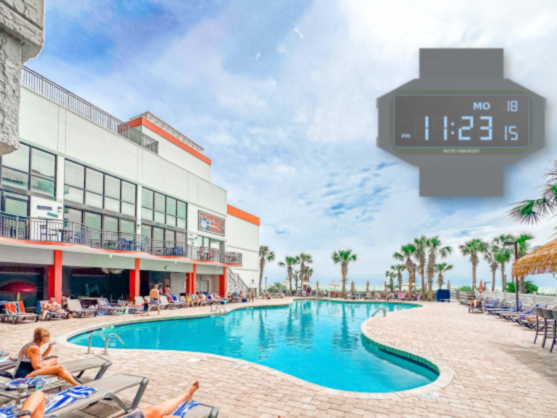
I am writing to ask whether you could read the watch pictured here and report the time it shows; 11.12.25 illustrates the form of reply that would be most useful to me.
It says 11.23.15
